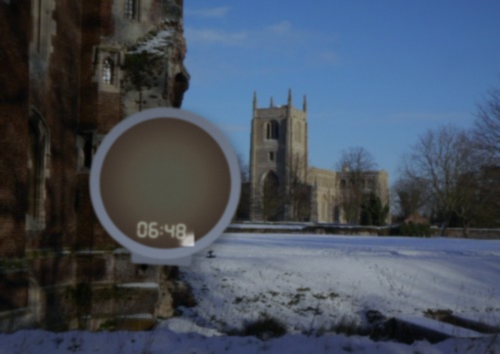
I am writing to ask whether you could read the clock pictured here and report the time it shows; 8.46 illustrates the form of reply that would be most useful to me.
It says 6.48
